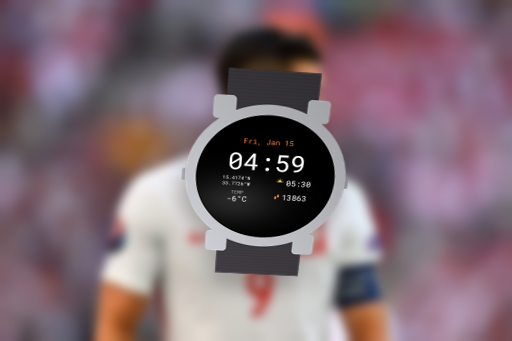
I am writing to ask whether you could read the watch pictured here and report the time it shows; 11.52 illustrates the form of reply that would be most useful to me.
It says 4.59
